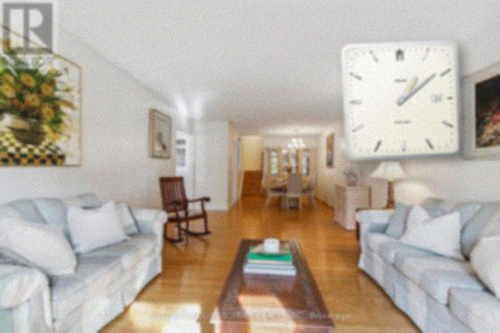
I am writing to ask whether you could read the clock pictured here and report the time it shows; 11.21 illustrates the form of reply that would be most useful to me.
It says 1.09
